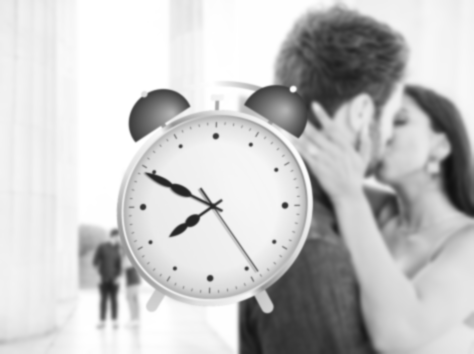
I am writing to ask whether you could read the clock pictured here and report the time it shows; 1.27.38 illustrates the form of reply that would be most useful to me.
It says 7.49.24
